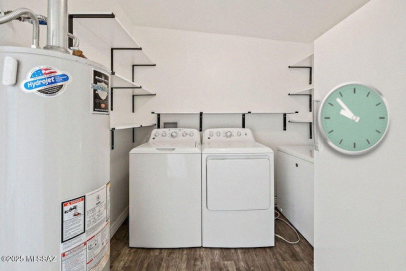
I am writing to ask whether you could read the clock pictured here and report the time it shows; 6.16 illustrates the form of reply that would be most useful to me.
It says 9.53
